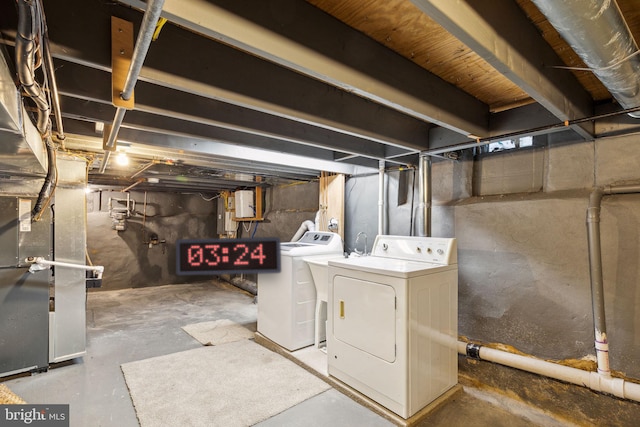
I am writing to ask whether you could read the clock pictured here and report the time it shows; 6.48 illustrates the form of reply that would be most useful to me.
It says 3.24
